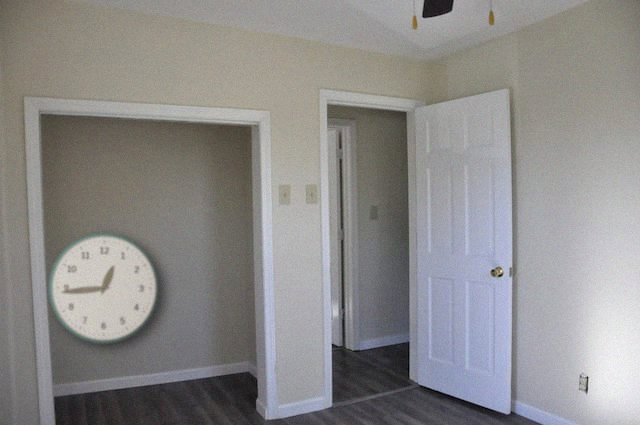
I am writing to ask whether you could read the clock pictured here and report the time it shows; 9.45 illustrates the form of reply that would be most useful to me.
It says 12.44
